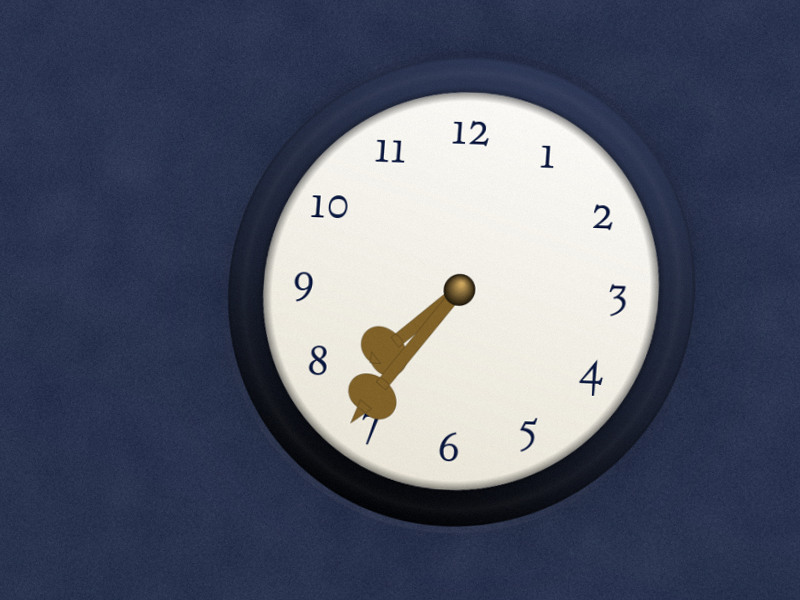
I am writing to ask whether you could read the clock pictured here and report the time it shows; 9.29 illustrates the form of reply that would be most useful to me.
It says 7.36
